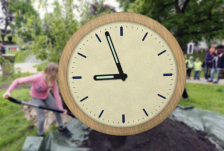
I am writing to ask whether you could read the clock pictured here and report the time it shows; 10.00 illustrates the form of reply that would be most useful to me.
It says 8.57
